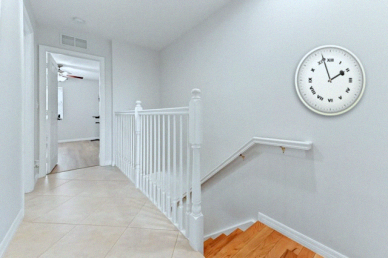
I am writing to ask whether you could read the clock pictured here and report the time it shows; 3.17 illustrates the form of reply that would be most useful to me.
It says 1.57
